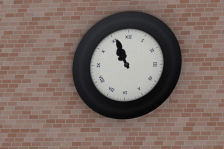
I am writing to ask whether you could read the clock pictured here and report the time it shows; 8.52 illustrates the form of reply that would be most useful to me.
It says 10.56
